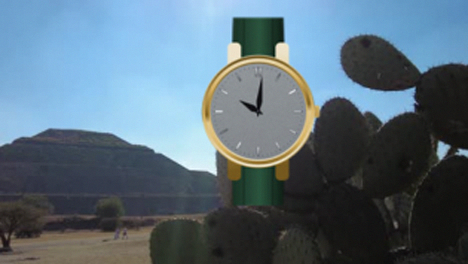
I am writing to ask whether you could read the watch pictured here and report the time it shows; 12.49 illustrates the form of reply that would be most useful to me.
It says 10.01
